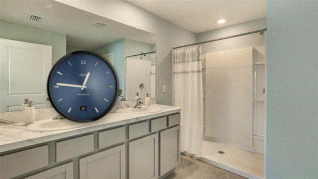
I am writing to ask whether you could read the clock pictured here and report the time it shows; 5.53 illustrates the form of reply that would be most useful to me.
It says 12.46
